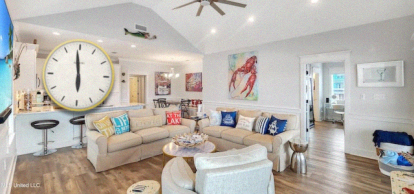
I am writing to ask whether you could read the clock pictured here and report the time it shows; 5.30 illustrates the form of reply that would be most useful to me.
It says 5.59
